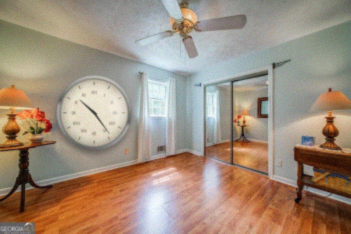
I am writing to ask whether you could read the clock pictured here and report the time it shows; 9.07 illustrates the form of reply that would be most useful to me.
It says 10.24
